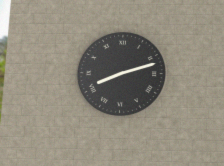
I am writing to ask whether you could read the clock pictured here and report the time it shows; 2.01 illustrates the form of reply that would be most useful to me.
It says 8.12
